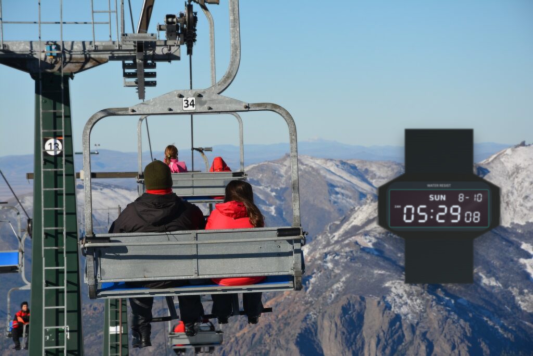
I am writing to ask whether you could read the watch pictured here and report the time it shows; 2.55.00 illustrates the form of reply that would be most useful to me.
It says 5.29.08
